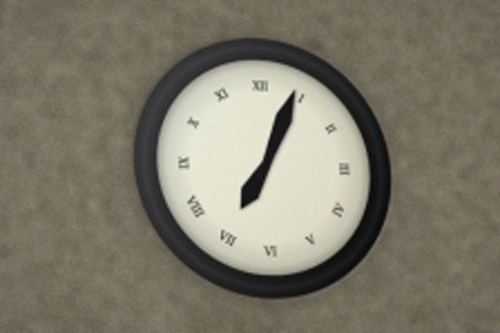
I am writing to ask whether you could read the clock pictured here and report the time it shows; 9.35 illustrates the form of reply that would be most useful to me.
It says 7.04
